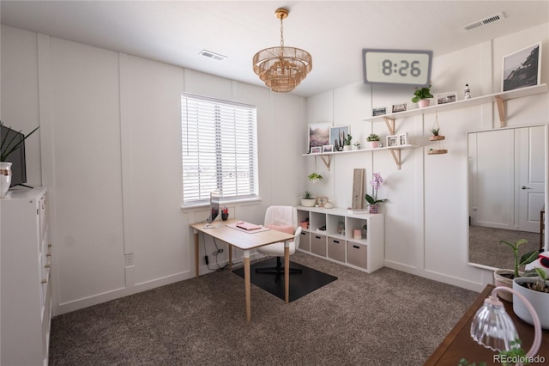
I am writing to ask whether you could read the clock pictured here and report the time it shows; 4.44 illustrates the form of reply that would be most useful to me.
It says 8.26
